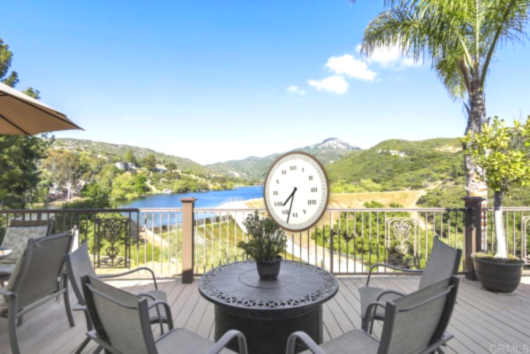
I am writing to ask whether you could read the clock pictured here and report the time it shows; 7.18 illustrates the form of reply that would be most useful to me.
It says 7.33
